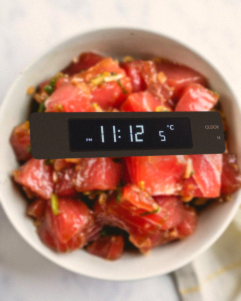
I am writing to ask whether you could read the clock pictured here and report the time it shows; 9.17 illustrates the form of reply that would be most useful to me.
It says 11.12
